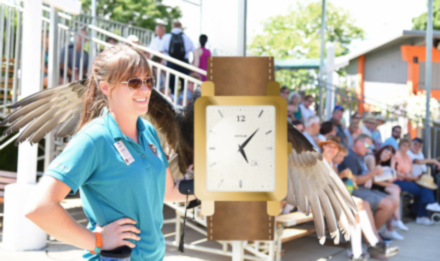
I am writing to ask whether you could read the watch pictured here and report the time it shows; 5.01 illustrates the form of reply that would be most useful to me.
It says 5.07
